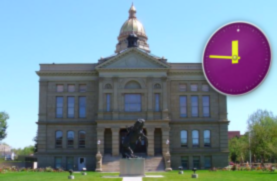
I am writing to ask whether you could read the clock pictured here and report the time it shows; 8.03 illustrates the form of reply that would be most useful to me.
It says 11.45
